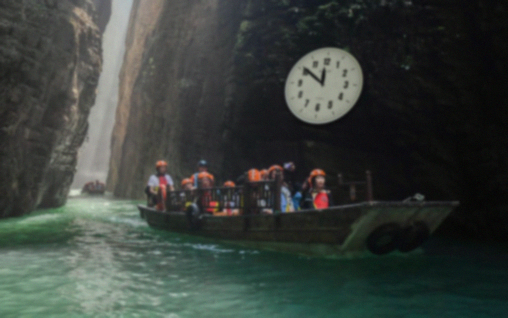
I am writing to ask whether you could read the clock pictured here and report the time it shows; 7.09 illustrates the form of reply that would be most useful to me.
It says 11.51
